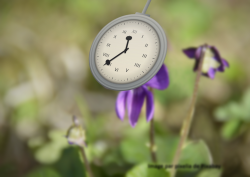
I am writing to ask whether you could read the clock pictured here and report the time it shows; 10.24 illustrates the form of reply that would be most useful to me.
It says 11.36
